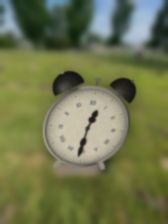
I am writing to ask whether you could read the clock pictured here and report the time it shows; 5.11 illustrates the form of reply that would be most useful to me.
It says 12.31
